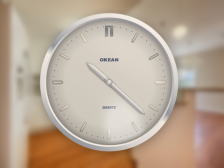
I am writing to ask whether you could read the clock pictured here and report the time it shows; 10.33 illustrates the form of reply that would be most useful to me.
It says 10.22
